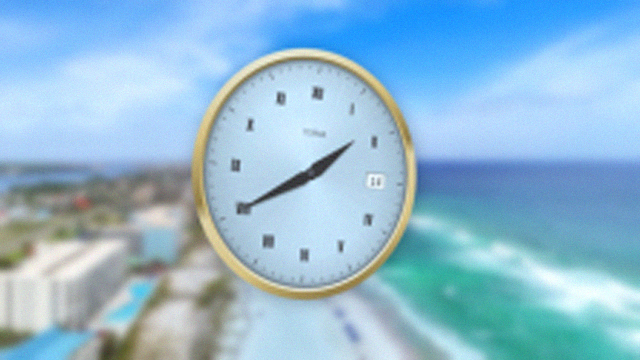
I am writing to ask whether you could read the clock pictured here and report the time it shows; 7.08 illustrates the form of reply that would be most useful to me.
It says 1.40
